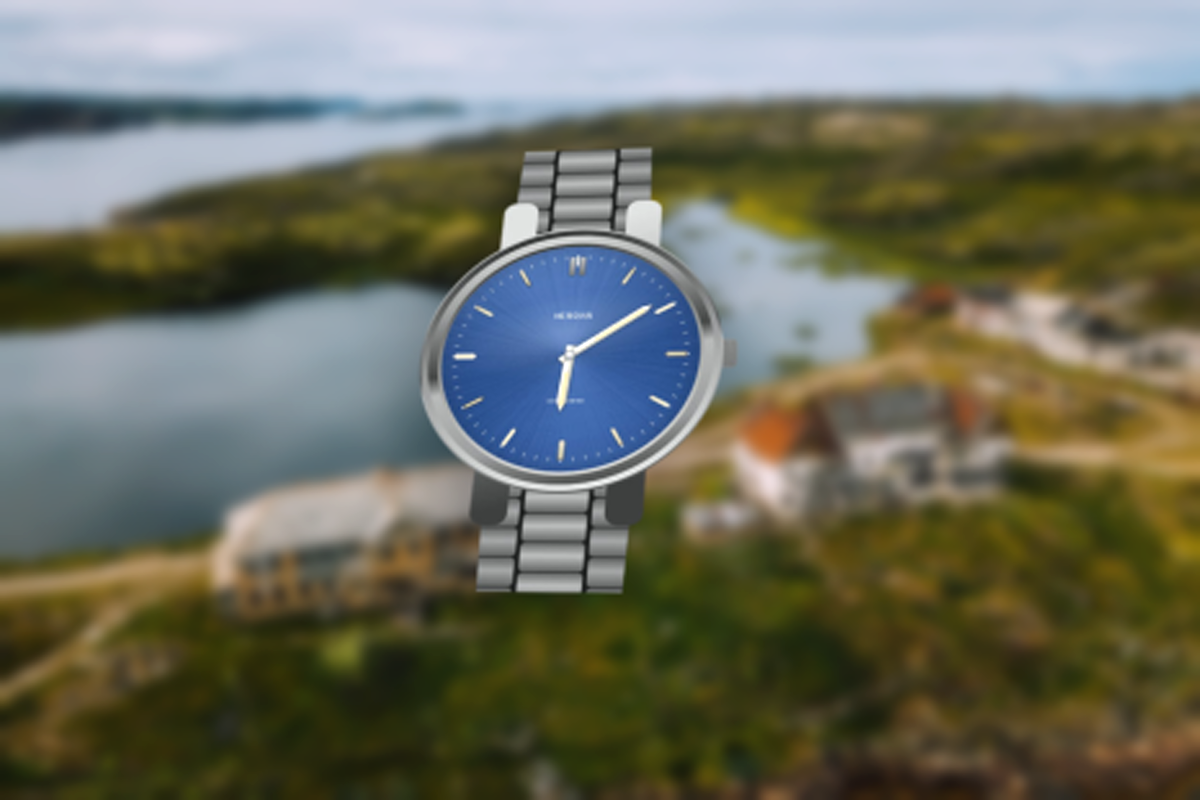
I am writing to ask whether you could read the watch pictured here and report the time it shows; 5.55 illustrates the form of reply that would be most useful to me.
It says 6.09
